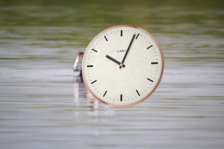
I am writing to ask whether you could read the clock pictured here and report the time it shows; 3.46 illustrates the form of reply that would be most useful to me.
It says 10.04
